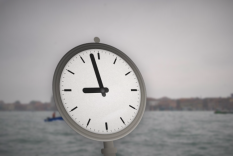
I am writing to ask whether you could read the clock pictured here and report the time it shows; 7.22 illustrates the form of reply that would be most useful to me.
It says 8.58
